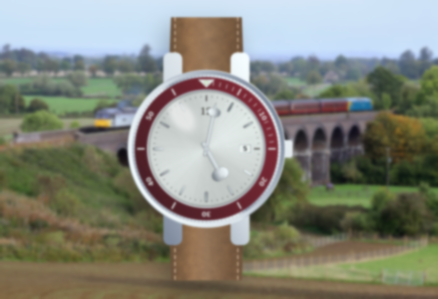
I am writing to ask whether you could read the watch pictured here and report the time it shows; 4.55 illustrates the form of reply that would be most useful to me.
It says 5.02
